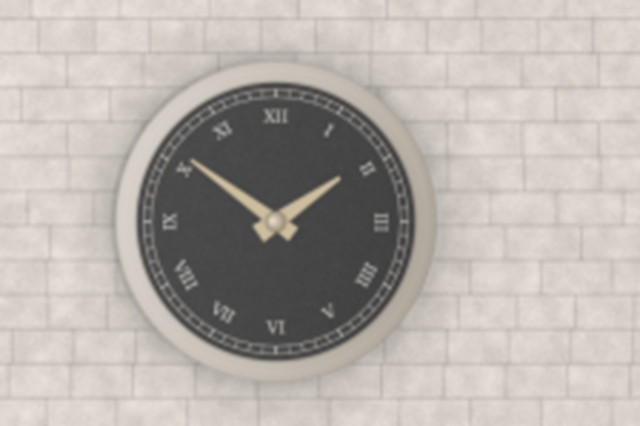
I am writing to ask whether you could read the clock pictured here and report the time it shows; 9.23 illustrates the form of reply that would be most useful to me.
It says 1.51
